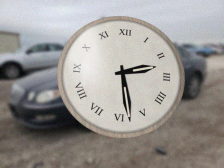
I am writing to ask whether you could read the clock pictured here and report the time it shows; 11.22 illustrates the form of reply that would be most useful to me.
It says 2.28
